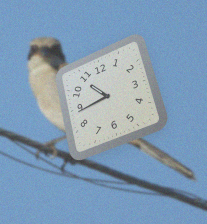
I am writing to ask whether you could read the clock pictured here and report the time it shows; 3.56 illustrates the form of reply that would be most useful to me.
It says 10.44
